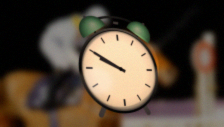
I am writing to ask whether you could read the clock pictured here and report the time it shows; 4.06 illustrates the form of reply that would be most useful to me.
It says 9.50
